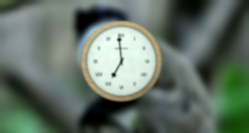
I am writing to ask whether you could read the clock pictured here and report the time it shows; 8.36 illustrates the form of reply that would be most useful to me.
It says 6.59
